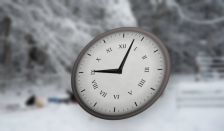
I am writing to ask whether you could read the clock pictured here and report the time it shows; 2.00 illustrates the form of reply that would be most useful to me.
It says 9.03
